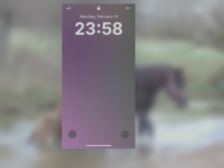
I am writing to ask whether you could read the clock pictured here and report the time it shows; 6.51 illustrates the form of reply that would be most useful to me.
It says 23.58
